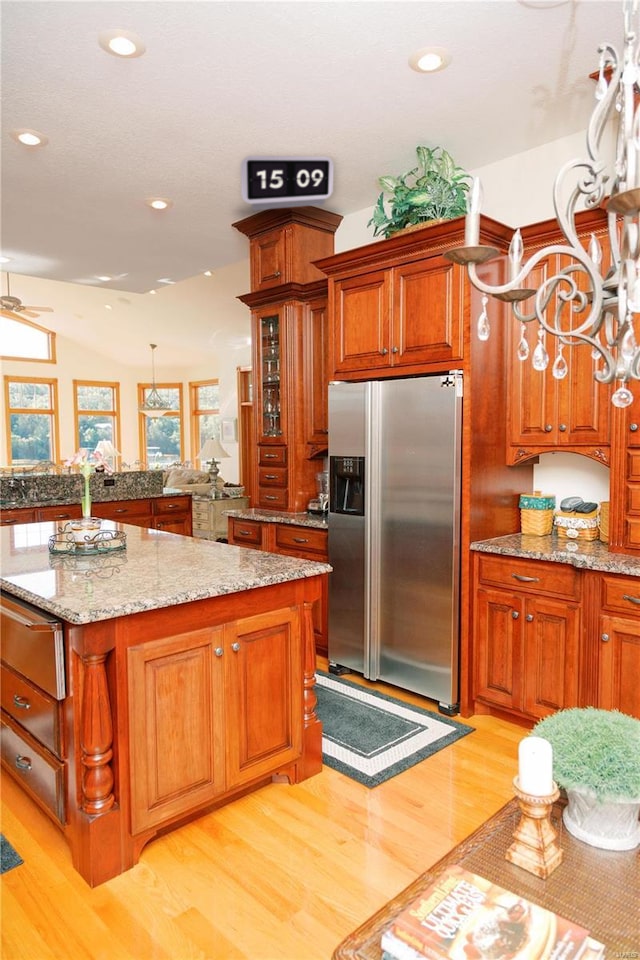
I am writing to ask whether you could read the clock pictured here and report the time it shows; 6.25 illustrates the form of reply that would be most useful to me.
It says 15.09
